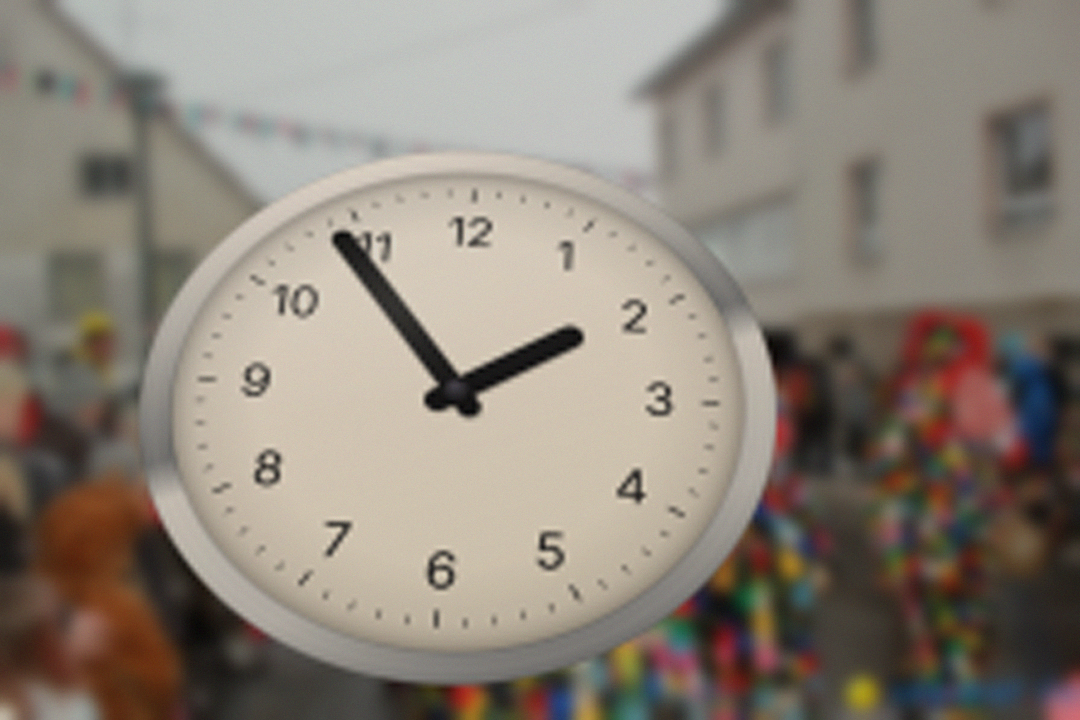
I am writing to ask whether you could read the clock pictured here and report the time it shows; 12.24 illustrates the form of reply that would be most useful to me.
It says 1.54
